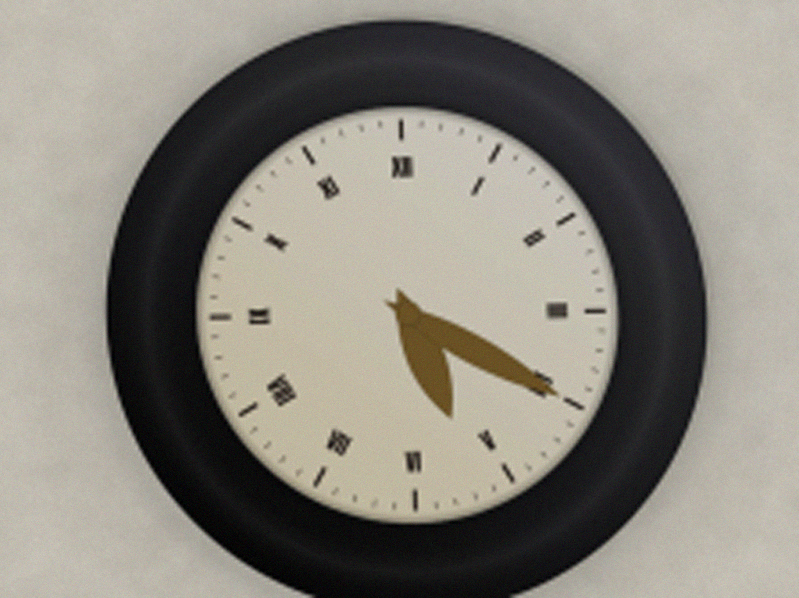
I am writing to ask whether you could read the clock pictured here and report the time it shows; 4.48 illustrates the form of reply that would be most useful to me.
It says 5.20
